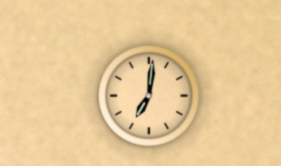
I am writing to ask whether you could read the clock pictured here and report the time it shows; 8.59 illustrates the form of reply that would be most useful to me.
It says 7.01
